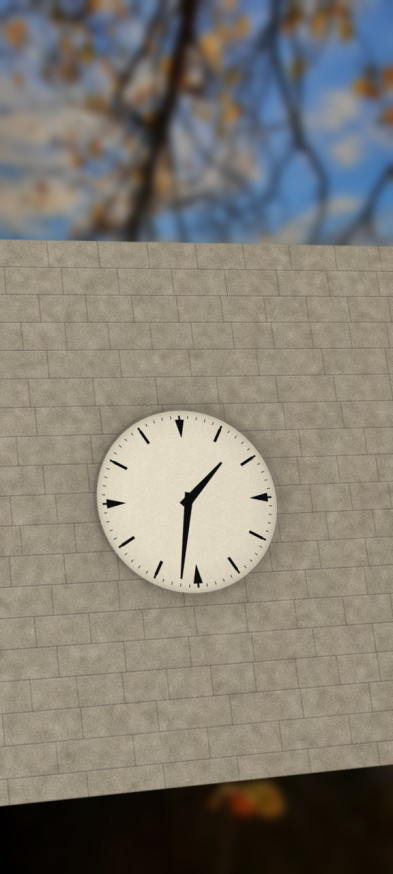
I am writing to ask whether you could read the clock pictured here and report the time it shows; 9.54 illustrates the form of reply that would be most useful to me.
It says 1.32
